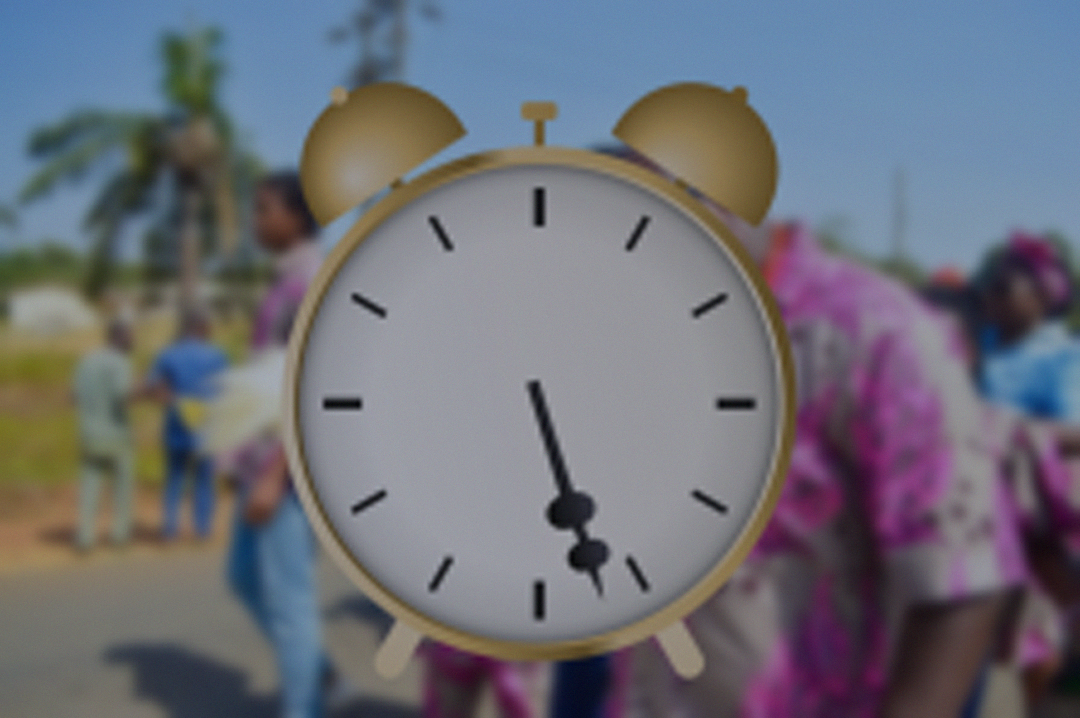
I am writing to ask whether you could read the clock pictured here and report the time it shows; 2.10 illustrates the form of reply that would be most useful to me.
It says 5.27
